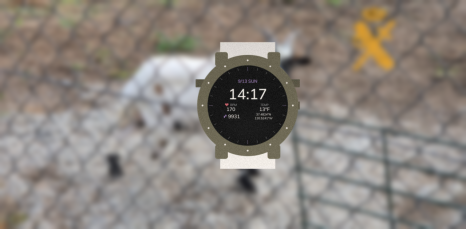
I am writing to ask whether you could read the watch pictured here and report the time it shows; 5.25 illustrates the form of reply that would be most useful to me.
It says 14.17
